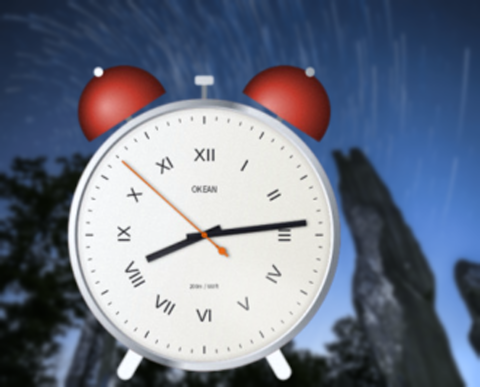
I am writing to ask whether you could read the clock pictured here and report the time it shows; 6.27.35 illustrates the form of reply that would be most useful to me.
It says 8.13.52
